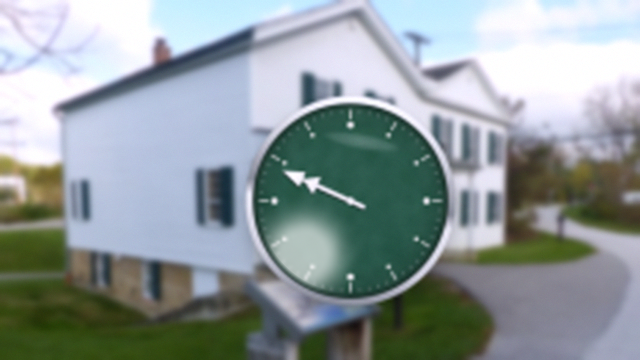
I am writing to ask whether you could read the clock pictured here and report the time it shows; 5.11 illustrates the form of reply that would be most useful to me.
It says 9.49
